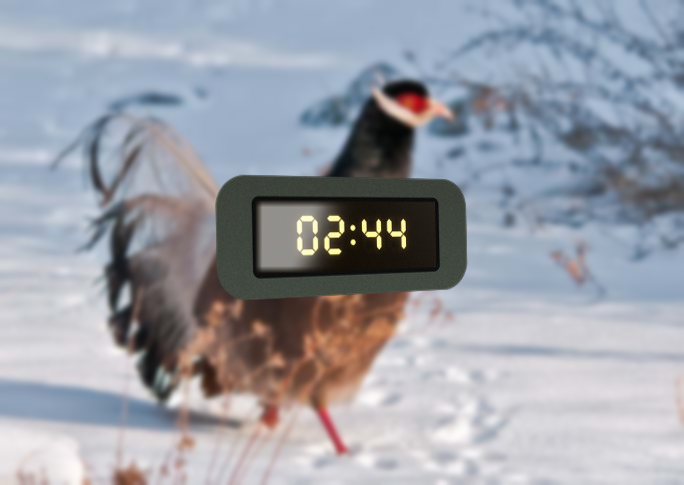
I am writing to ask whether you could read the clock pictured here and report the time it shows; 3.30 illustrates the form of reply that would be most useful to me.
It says 2.44
